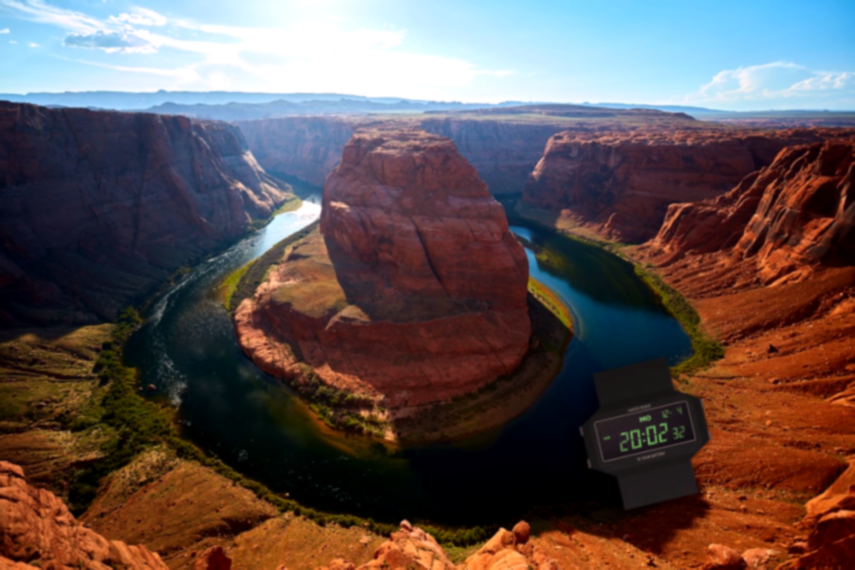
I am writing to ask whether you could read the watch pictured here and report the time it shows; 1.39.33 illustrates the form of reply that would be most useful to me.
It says 20.02.32
